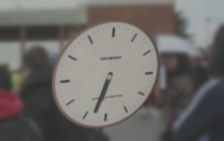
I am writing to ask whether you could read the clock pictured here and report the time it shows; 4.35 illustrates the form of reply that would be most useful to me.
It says 6.33
